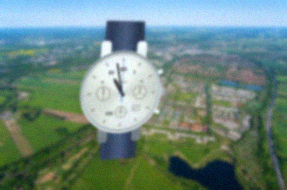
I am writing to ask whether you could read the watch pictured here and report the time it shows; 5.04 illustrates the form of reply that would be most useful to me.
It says 10.58
